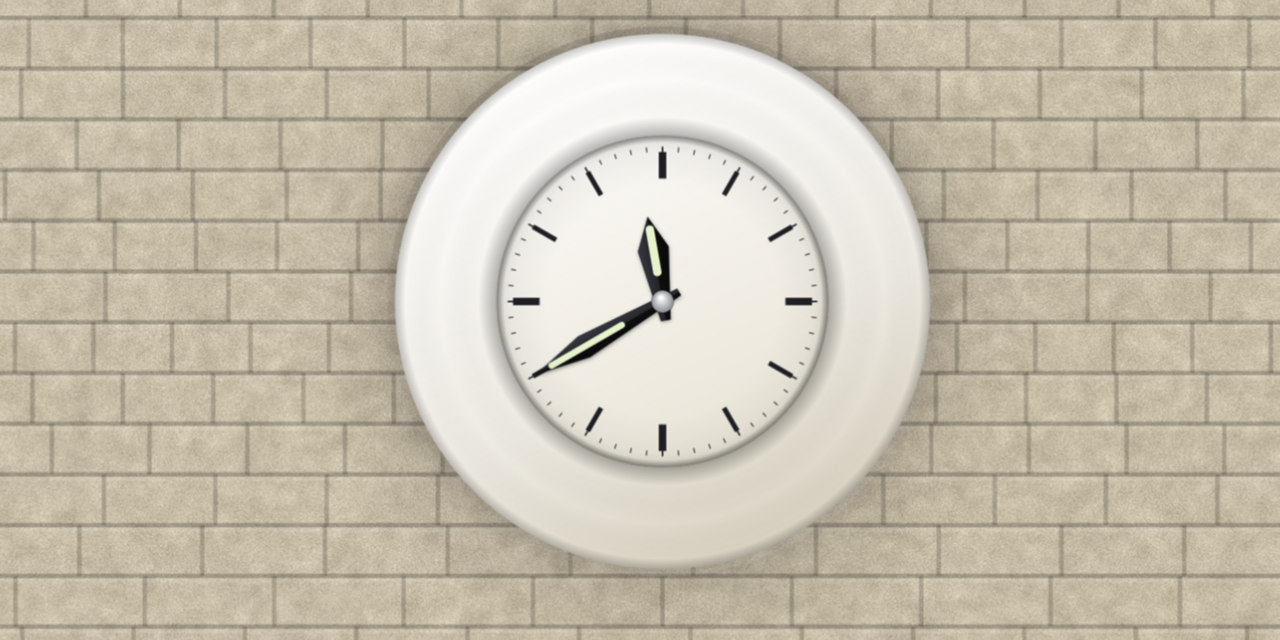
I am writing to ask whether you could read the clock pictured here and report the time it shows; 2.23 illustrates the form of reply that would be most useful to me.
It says 11.40
